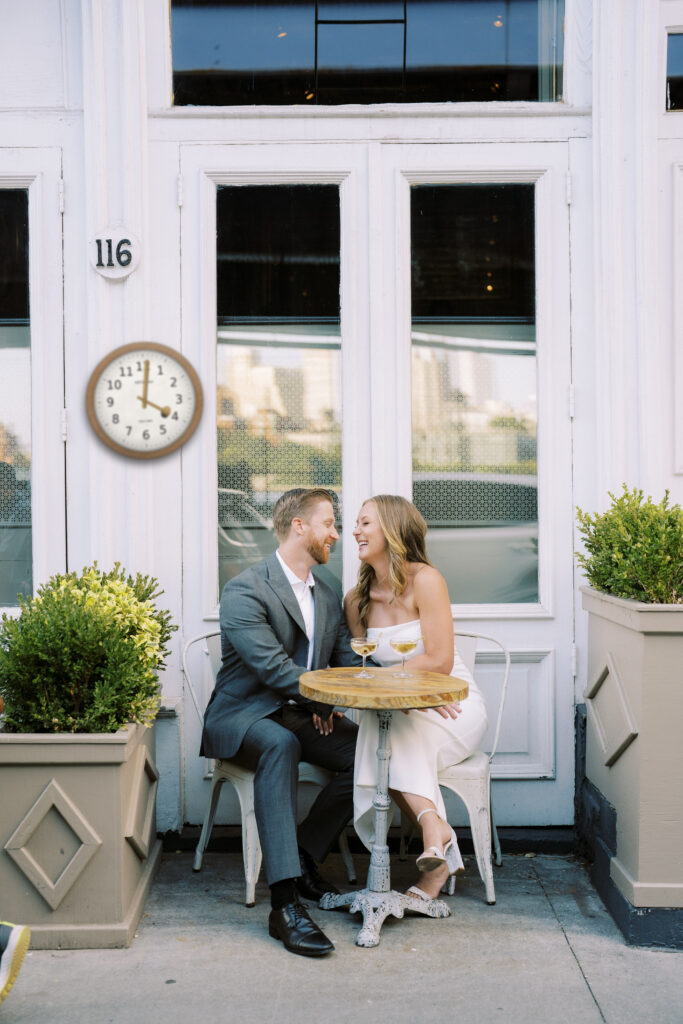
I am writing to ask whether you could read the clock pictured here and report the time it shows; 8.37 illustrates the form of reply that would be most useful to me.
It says 4.01
